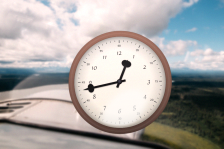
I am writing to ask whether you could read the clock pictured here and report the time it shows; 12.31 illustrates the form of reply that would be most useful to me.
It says 12.43
